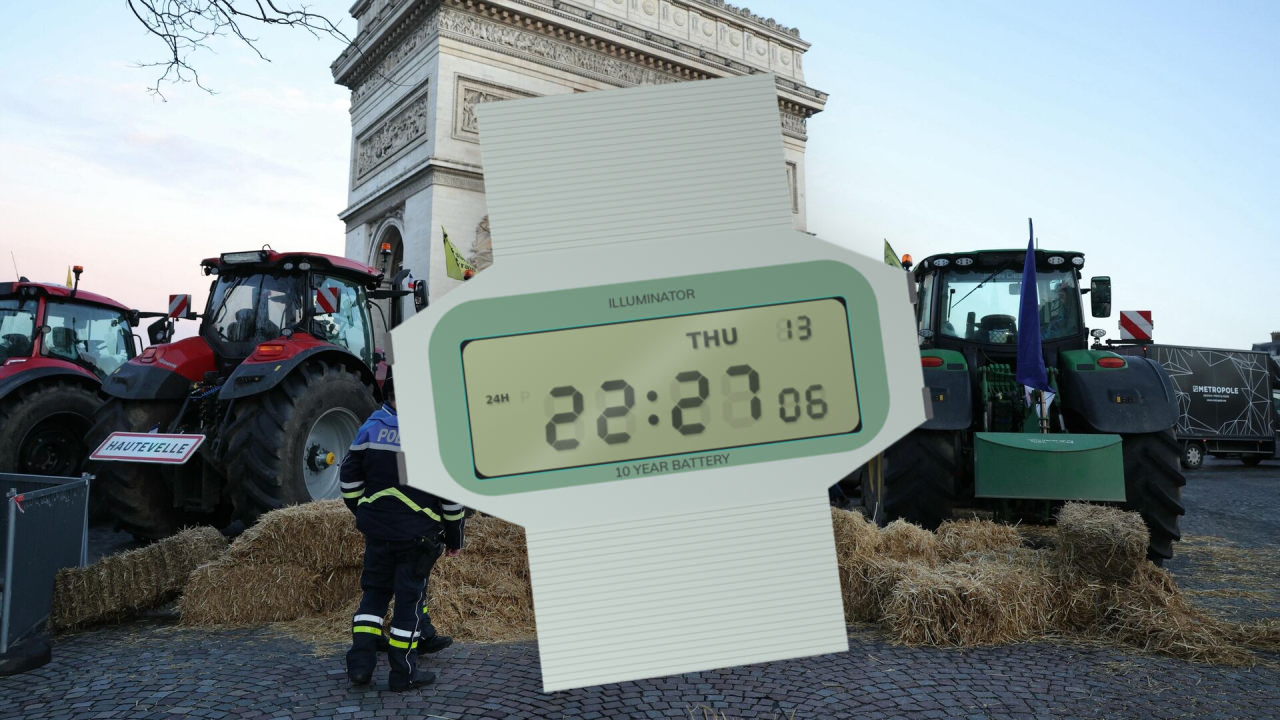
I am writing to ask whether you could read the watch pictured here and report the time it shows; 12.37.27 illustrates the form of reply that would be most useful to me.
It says 22.27.06
